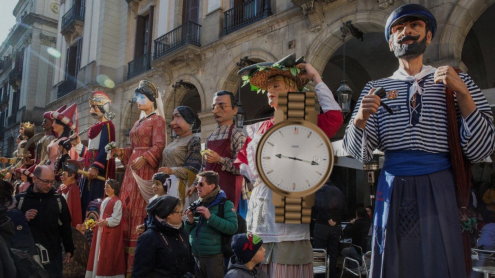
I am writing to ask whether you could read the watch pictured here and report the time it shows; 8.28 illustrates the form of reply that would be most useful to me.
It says 9.17
